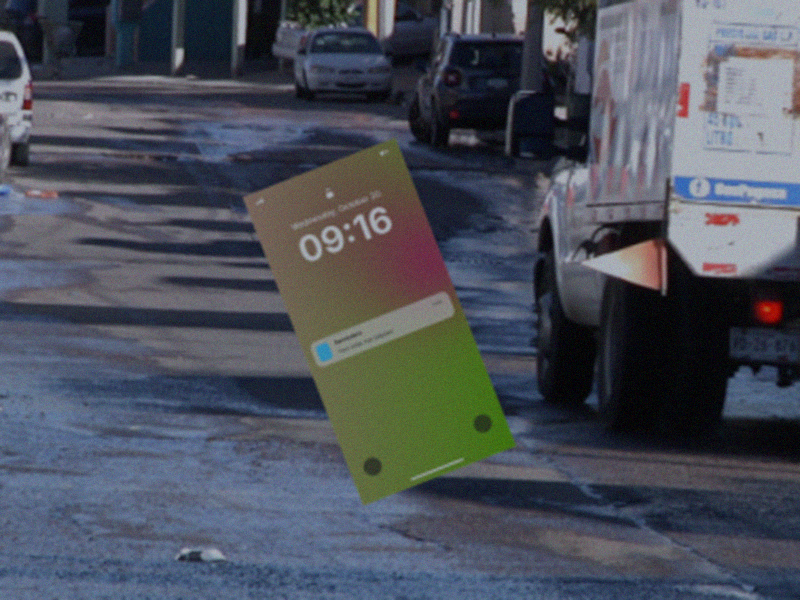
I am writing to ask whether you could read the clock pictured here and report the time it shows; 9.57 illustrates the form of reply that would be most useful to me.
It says 9.16
